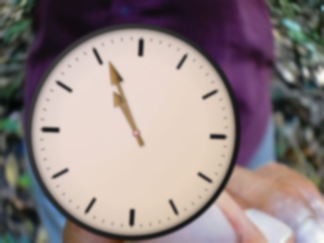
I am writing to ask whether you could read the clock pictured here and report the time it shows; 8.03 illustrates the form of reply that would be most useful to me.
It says 10.56
